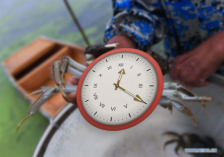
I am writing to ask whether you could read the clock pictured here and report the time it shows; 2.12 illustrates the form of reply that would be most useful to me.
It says 12.20
